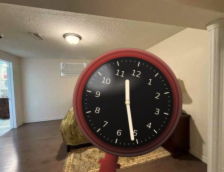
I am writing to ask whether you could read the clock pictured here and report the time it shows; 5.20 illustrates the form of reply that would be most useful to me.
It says 11.26
